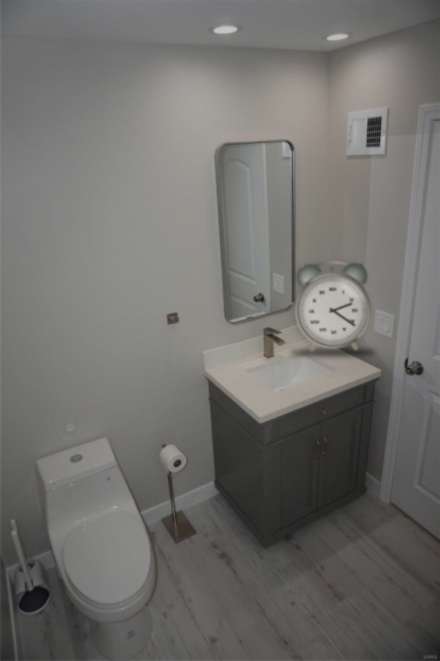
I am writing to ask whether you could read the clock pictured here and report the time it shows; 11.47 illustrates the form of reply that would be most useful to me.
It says 2.21
